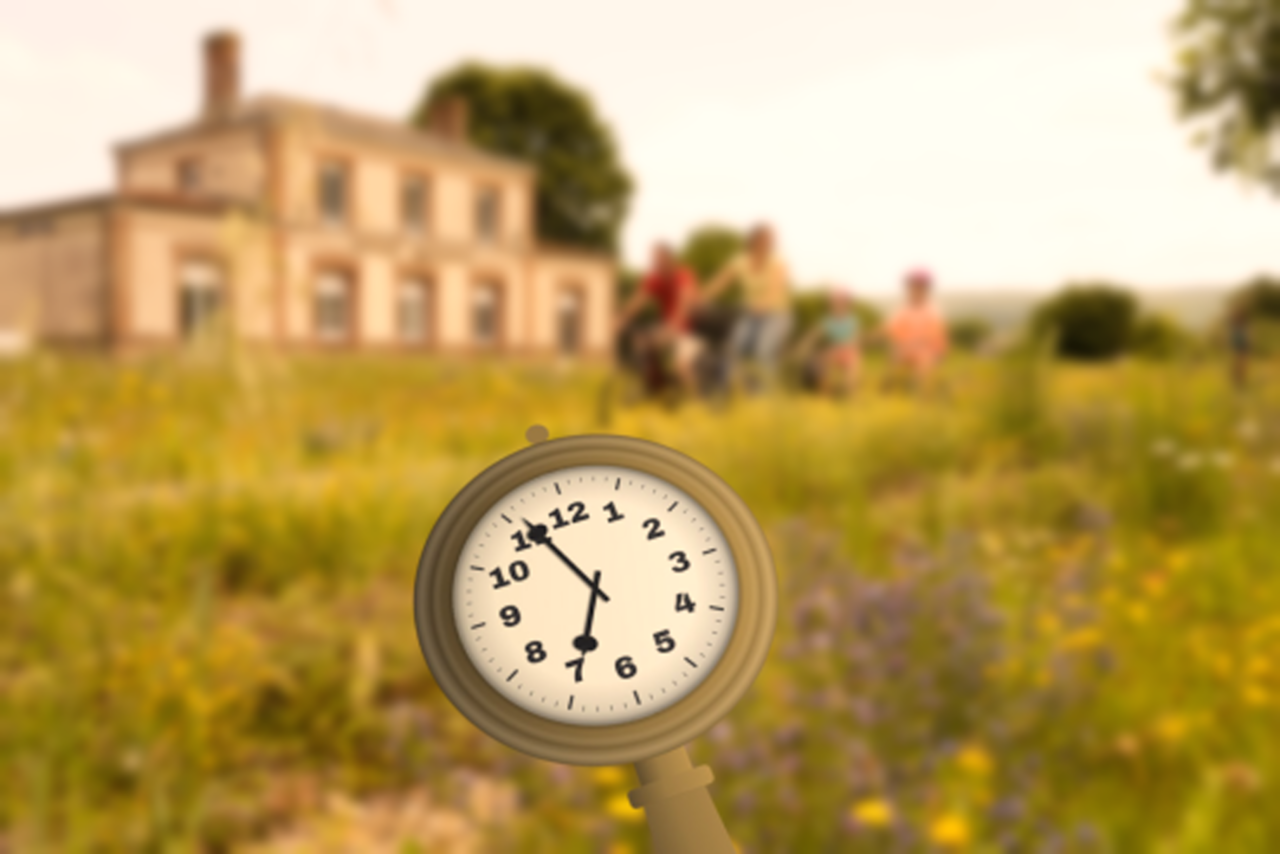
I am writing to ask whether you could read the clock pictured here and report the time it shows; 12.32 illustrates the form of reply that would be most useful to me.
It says 6.56
